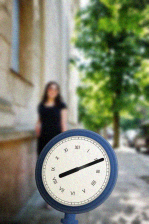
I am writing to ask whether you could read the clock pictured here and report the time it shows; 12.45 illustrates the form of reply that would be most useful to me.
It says 8.11
